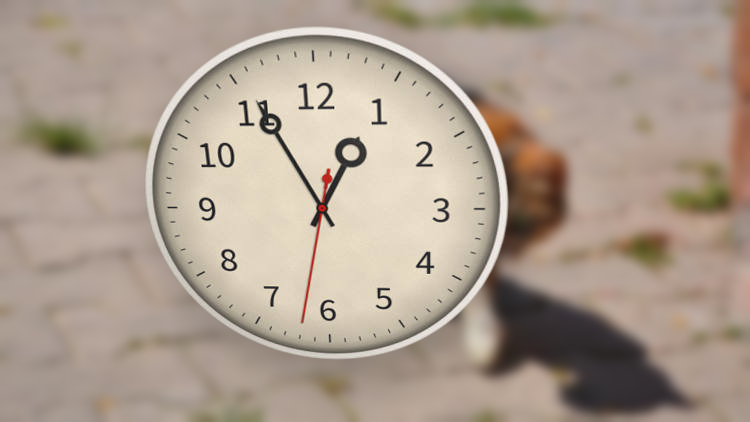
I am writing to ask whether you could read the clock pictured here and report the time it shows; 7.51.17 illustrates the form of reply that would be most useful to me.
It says 12.55.32
